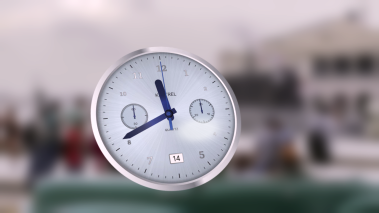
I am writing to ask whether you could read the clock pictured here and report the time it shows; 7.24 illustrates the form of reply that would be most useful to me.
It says 11.41
